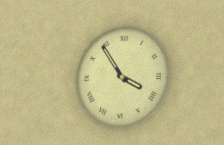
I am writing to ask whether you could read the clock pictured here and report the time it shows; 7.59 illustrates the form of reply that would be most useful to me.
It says 3.54
